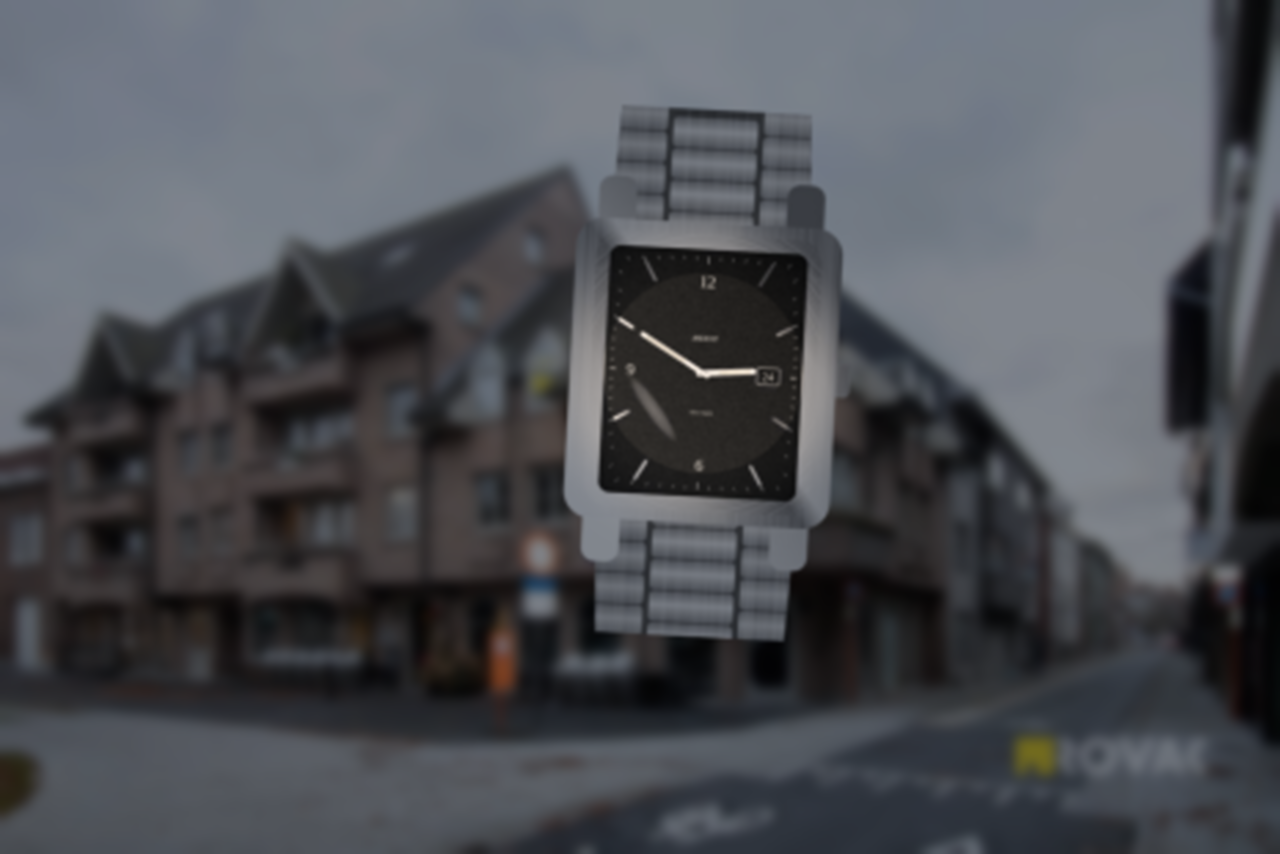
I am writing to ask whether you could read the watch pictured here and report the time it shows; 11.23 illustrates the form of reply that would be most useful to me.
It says 2.50
